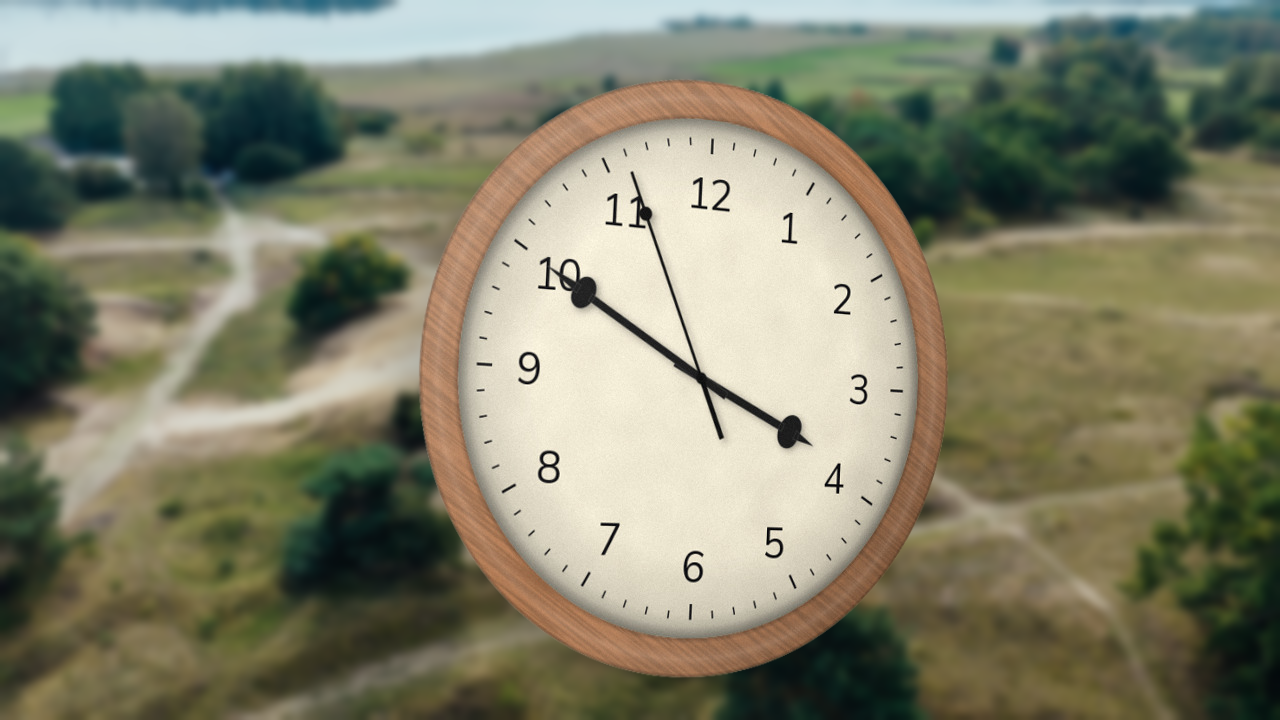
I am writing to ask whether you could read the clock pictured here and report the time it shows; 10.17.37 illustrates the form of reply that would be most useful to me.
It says 3.49.56
